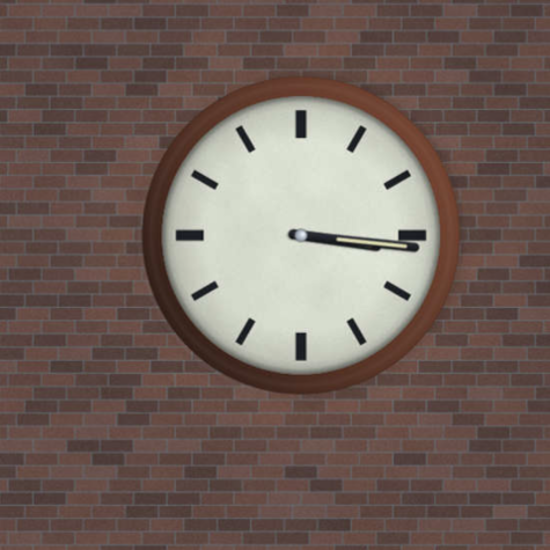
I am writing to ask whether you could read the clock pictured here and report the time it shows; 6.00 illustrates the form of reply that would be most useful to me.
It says 3.16
